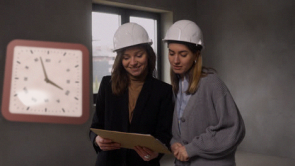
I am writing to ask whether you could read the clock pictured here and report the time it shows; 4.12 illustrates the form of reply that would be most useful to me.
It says 3.57
